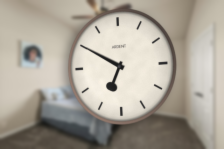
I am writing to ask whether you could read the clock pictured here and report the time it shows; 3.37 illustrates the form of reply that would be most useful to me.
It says 6.50
